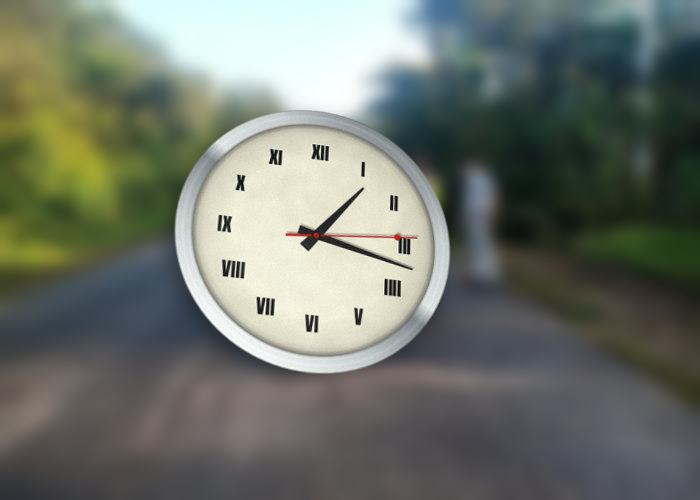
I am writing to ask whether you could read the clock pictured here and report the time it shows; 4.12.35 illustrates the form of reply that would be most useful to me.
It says 1.17.14
